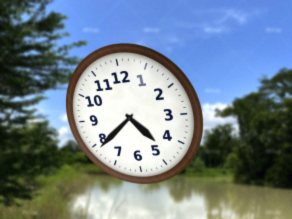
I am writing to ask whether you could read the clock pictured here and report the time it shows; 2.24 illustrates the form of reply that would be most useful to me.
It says 4.39
